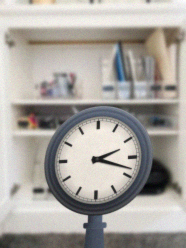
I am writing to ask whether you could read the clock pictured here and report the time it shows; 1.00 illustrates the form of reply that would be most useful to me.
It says 2.18
